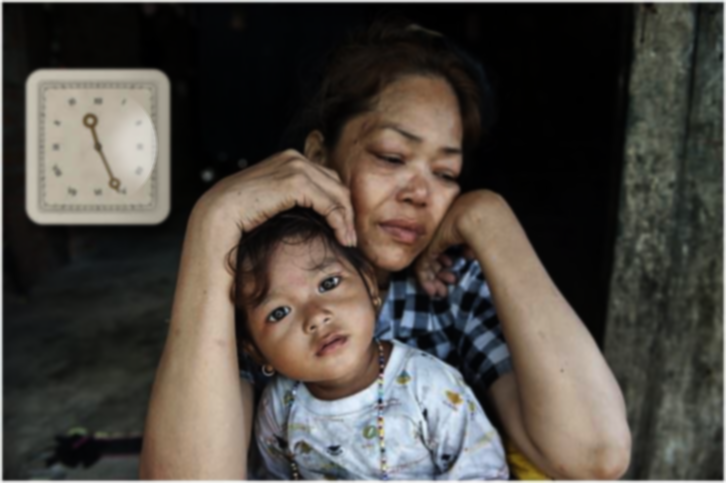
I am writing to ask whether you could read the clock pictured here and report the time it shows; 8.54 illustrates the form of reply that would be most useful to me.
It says 11.26
